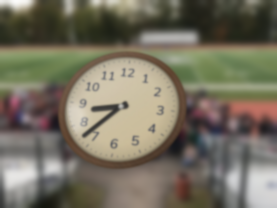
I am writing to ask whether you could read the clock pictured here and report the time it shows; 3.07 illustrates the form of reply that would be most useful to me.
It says 8.37
